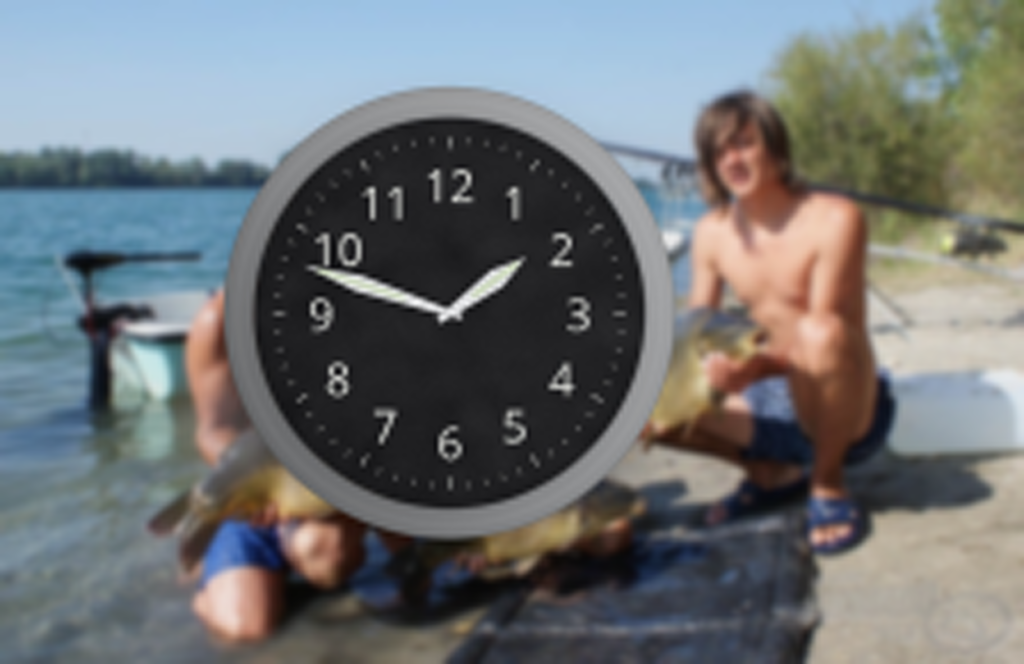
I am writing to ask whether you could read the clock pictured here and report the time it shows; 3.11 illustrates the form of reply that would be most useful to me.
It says 1.48
